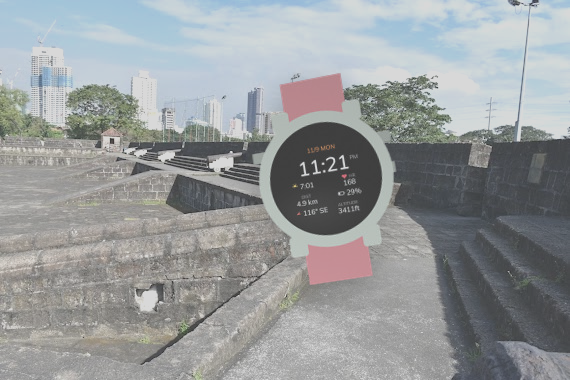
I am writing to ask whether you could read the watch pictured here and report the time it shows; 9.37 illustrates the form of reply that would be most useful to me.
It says 11.21
